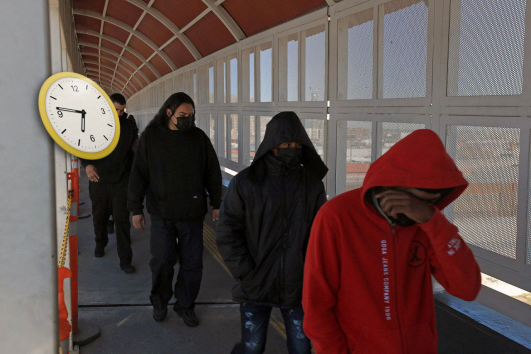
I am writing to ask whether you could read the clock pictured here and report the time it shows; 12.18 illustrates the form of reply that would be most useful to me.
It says 6.47
